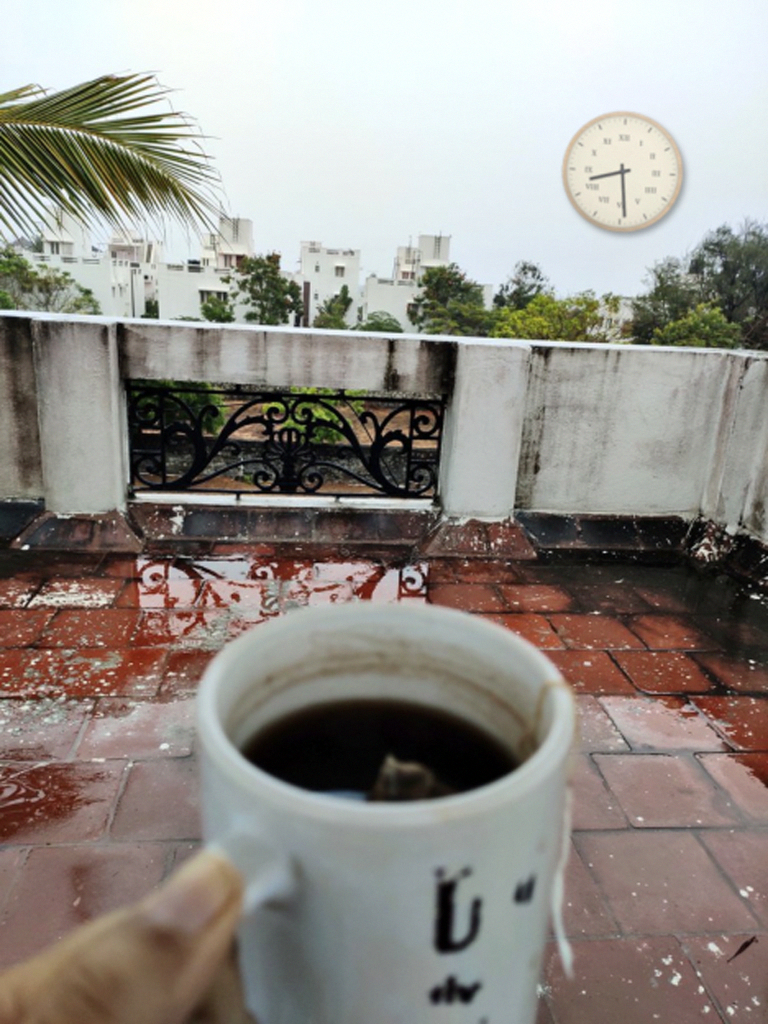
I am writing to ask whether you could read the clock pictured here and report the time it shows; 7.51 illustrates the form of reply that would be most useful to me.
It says 8.29
